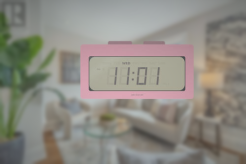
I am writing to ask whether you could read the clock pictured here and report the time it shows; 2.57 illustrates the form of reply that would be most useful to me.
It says 11.01
